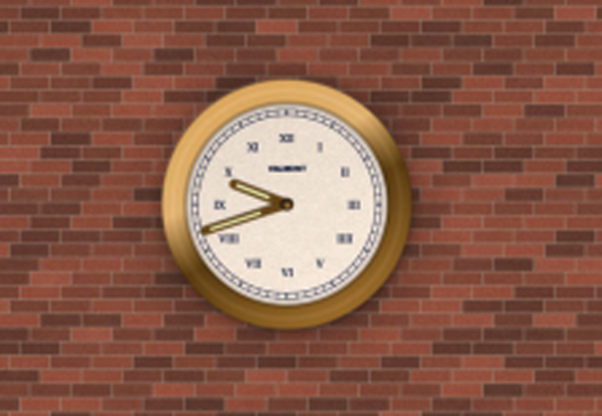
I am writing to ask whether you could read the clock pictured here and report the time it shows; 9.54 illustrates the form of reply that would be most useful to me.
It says 9.42
